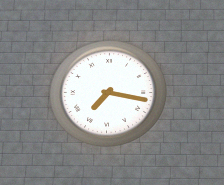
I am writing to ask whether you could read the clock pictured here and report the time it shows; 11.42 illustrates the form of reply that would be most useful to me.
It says 7.17
